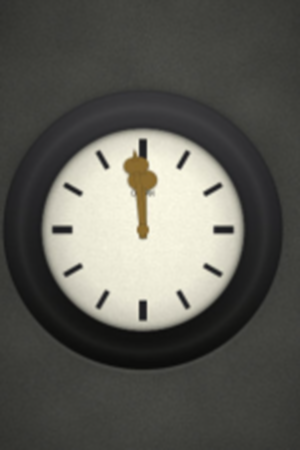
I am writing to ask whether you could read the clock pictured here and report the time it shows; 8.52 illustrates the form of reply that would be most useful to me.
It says 11.59
